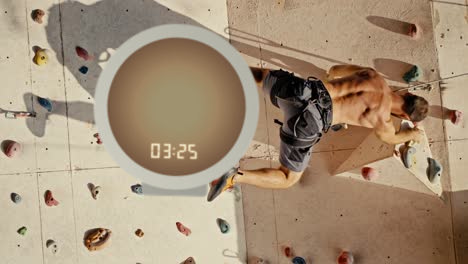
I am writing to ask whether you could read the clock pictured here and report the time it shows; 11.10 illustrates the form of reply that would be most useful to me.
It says 3.25
